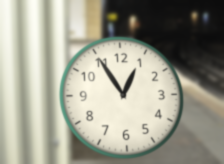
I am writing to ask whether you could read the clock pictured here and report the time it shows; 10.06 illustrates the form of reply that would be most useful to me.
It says 12.55
